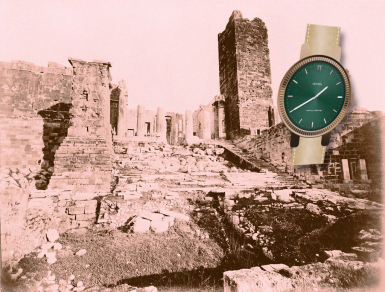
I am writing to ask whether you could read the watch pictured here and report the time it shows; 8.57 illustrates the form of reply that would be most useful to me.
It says 1.40
